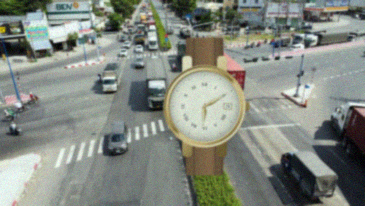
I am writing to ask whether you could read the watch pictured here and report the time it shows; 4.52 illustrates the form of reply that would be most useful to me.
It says 6.10
